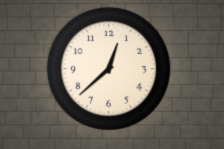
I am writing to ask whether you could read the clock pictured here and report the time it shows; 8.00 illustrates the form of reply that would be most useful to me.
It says 12.38
